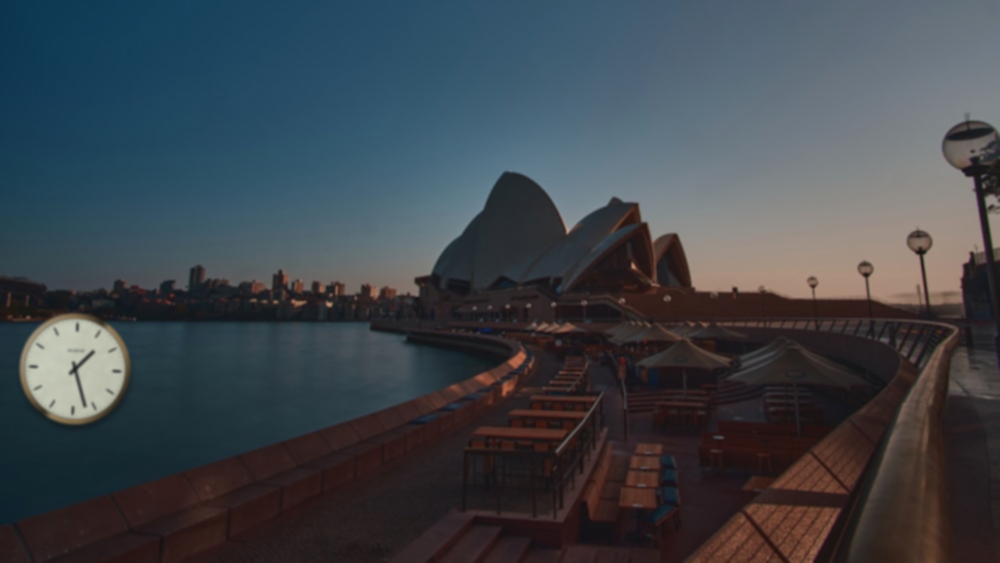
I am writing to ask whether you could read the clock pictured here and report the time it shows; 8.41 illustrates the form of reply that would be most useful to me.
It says 1.27
